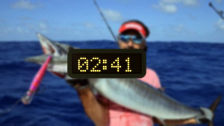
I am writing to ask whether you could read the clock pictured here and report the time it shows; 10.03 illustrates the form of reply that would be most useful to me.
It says 2.41
